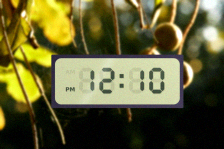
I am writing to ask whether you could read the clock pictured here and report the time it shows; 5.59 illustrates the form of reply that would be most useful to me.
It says 12.10
